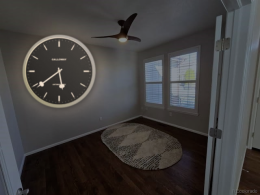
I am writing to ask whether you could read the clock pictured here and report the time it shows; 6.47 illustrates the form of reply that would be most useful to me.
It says 5.39
